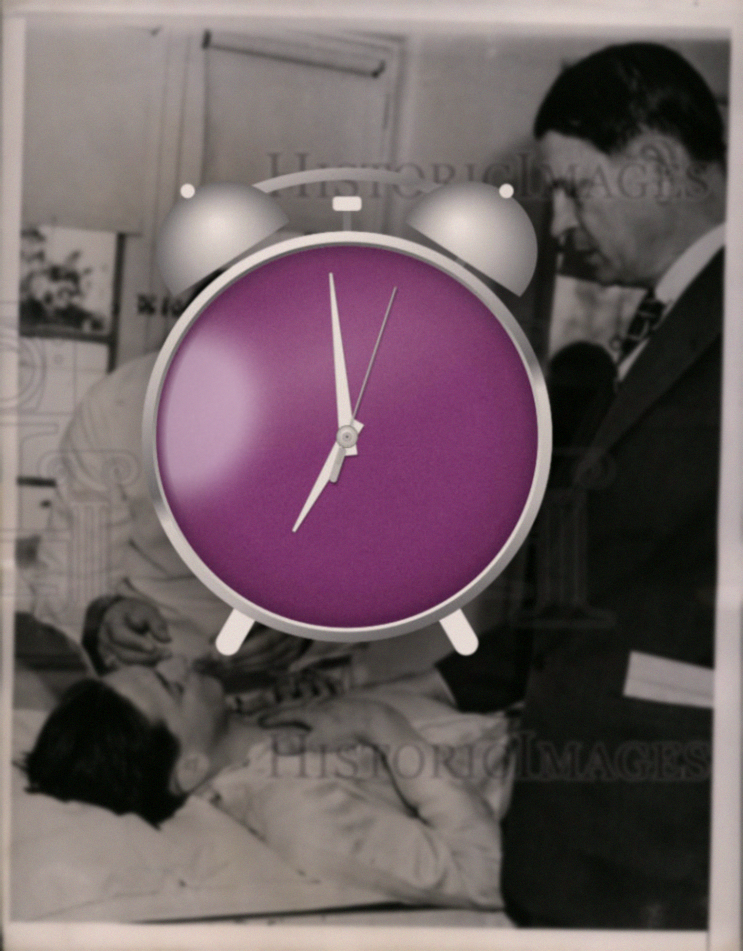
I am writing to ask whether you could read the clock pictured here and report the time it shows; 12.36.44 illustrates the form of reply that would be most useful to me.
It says 6.59.03
